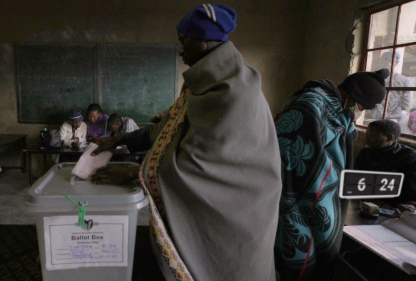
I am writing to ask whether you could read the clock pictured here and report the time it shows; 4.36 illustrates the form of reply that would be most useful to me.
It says 6.24
